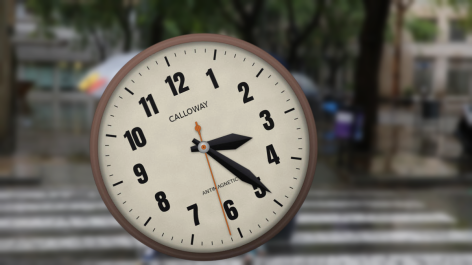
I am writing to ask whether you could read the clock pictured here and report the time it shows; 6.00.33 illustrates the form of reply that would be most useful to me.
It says 3.24.31
